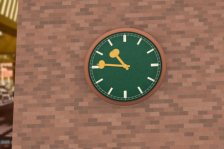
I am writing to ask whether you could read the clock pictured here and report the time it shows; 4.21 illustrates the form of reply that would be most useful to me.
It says 10.46
